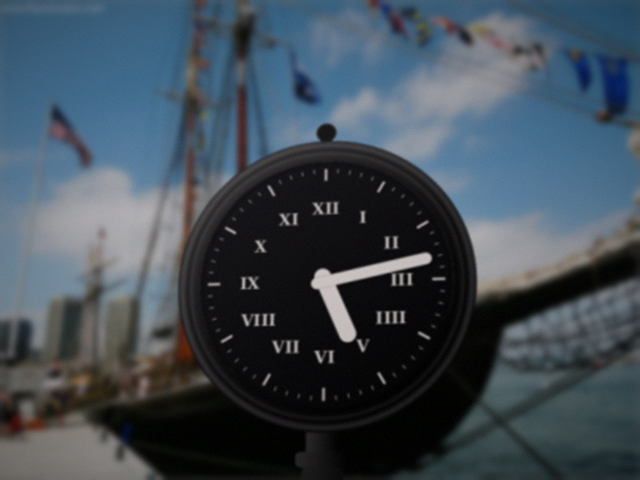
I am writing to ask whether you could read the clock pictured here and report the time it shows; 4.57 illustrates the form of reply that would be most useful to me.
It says 5.13
